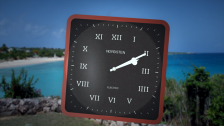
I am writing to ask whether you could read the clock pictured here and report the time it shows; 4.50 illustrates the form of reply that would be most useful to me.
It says 2.10
